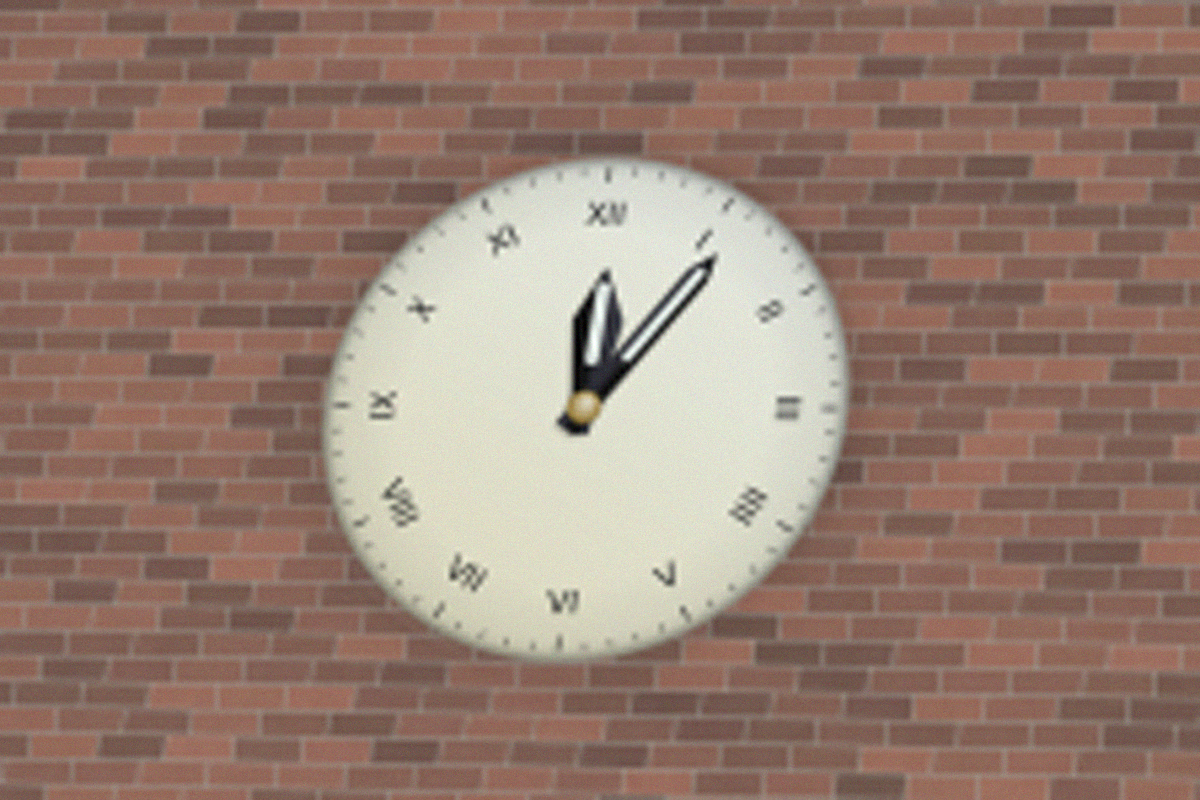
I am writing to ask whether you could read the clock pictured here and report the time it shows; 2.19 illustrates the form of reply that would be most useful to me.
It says 12.06
